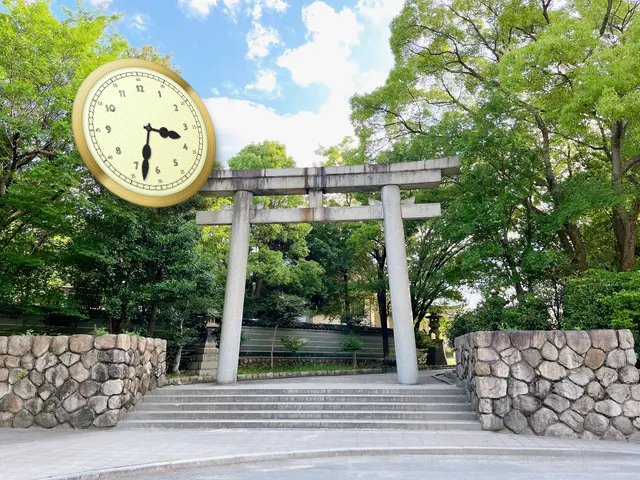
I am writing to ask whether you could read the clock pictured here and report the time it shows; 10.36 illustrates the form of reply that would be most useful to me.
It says 3.33
